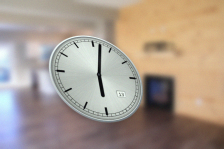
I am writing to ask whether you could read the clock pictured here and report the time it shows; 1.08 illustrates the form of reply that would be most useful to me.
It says 6.02
